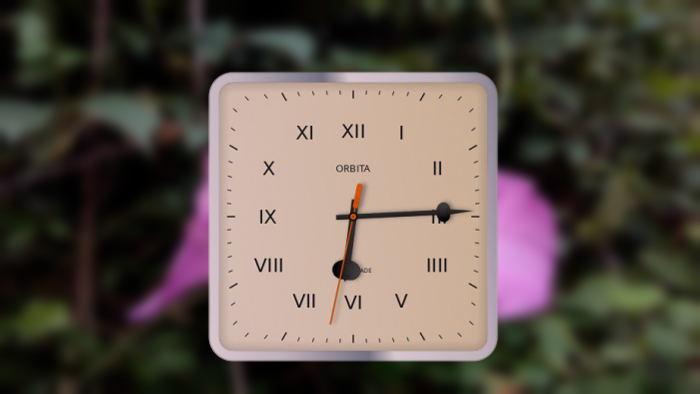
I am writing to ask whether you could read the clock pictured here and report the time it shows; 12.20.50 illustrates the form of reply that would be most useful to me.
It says 6.14.32
